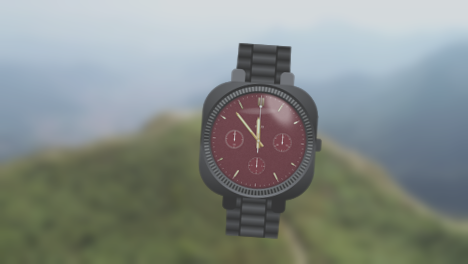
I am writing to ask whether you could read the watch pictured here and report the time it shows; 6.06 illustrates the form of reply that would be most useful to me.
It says 11.53
